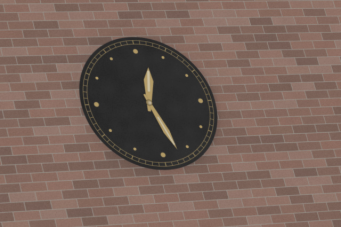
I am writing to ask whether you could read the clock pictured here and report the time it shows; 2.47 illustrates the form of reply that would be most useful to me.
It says 12.27
